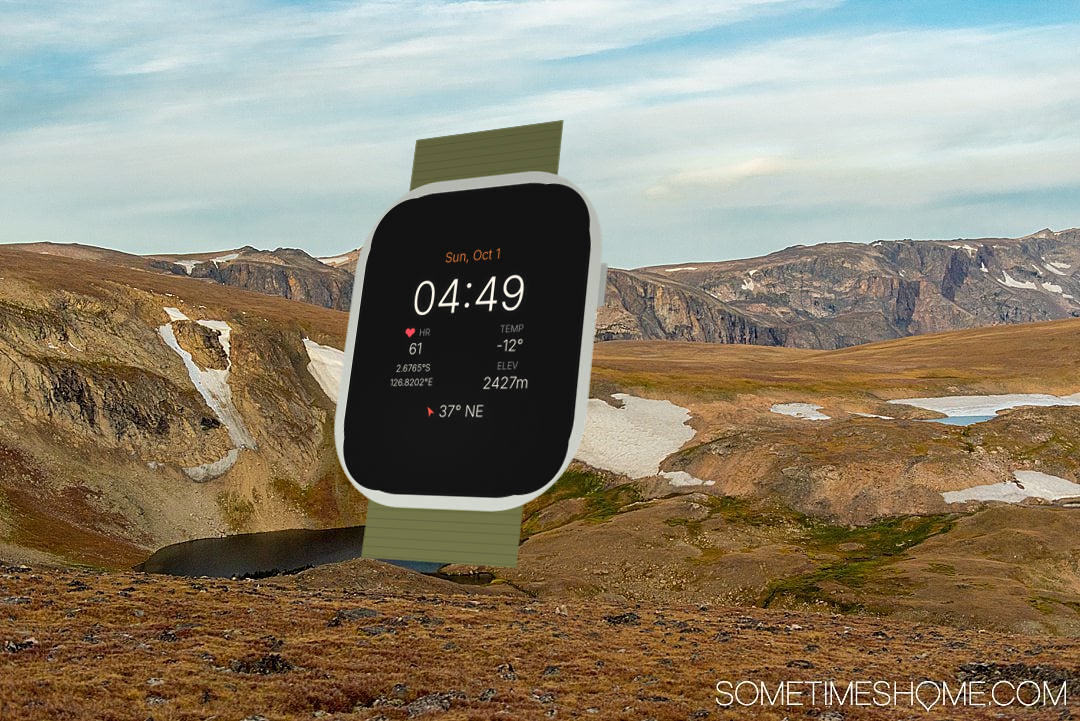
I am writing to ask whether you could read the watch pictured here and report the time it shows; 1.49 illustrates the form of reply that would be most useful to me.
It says 4.49
